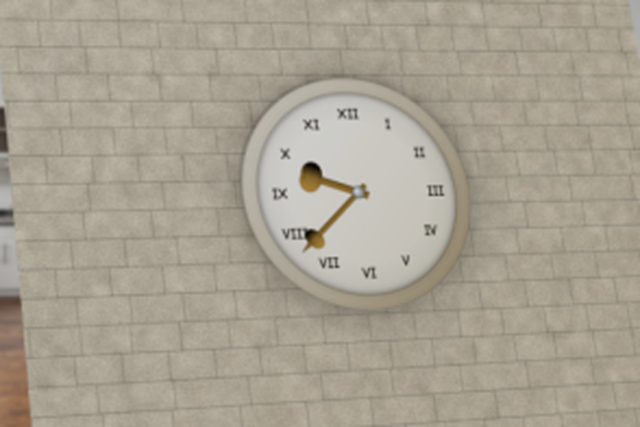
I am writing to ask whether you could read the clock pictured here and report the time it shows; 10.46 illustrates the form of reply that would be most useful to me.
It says 9.38
